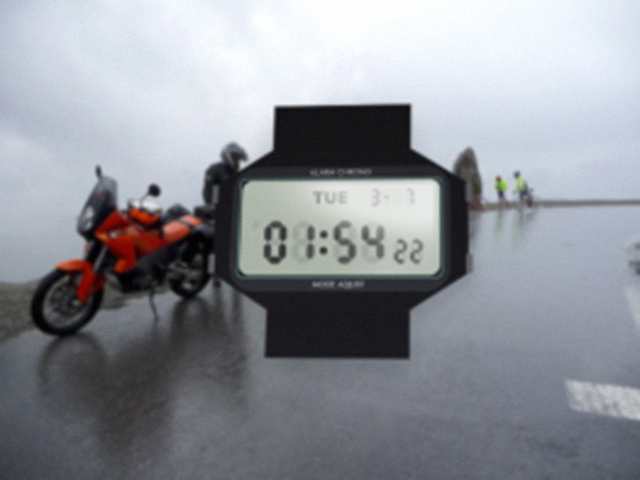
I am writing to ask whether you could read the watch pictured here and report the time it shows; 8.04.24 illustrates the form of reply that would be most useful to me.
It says 1.54.22
